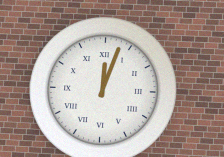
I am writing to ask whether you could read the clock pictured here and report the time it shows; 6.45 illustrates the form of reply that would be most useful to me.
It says 12.03
